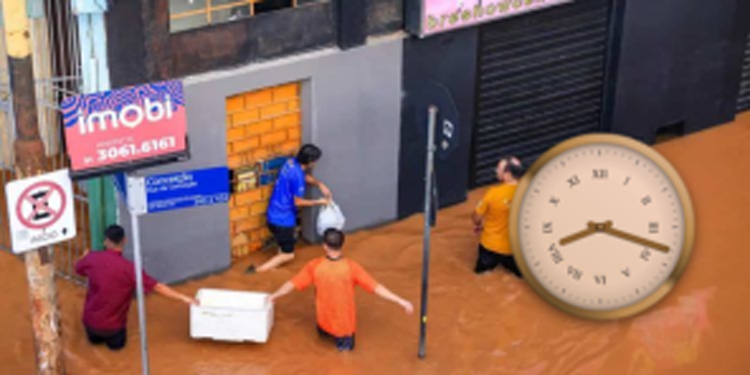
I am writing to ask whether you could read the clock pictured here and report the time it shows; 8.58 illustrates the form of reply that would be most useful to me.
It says 8.18
